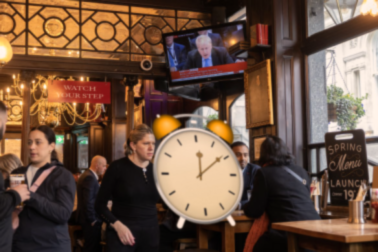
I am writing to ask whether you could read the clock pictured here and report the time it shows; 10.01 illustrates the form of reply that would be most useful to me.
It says 12.09
